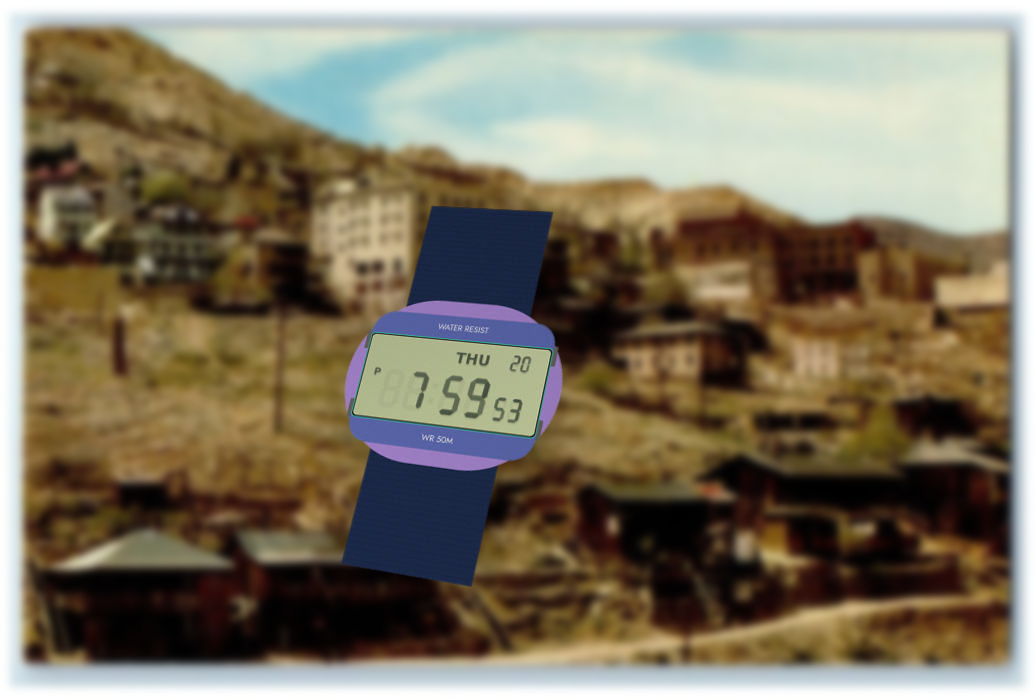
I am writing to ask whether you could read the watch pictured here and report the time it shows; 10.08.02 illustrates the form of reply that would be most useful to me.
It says 7.59.53
